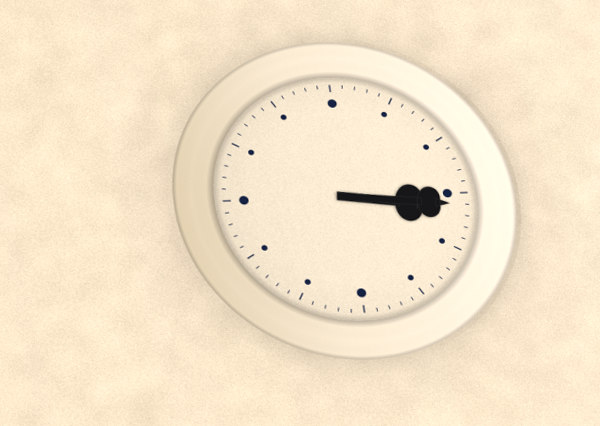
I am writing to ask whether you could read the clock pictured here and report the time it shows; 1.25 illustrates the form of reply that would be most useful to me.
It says 3.16
